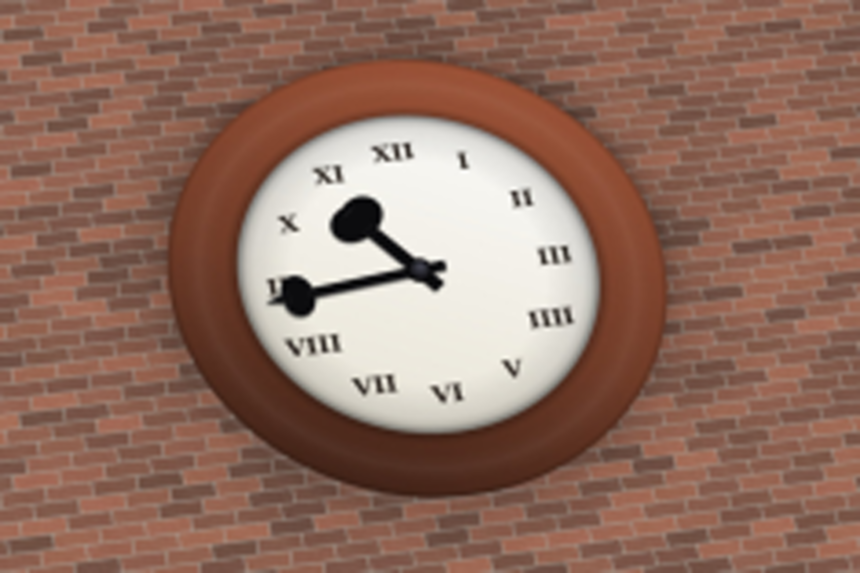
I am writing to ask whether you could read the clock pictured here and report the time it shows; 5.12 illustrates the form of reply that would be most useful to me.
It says 10.44
